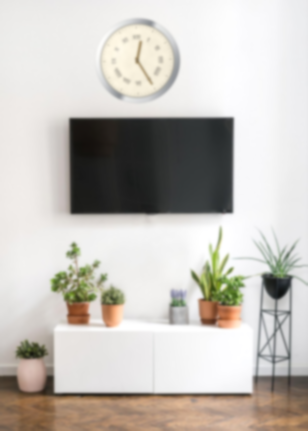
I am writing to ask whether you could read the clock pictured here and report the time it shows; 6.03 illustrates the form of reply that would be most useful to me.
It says 12.25
